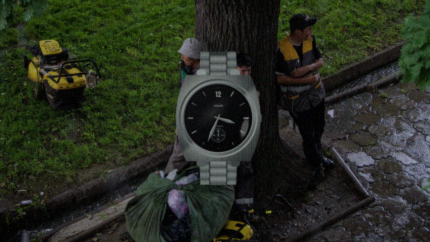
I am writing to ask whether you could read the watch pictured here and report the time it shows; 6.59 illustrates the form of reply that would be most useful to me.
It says 3.34
